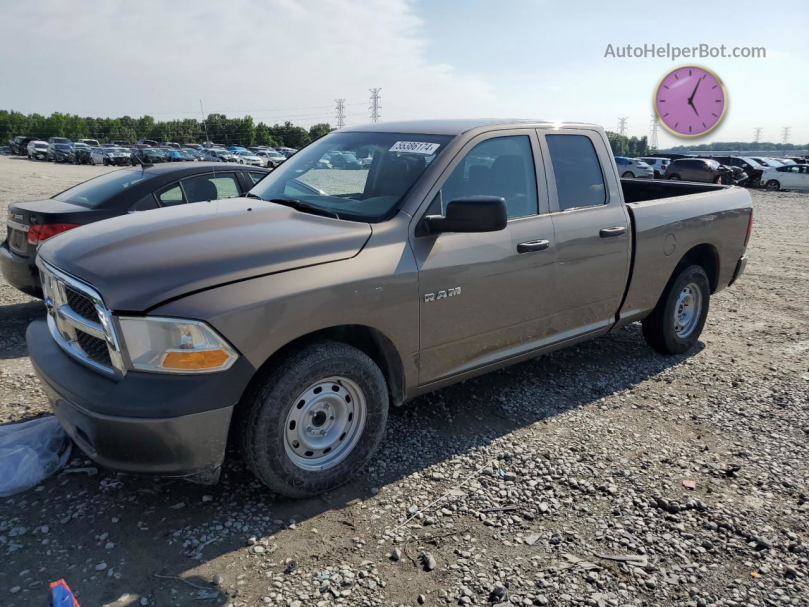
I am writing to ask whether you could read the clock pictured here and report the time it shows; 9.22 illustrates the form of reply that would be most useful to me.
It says 5.04
